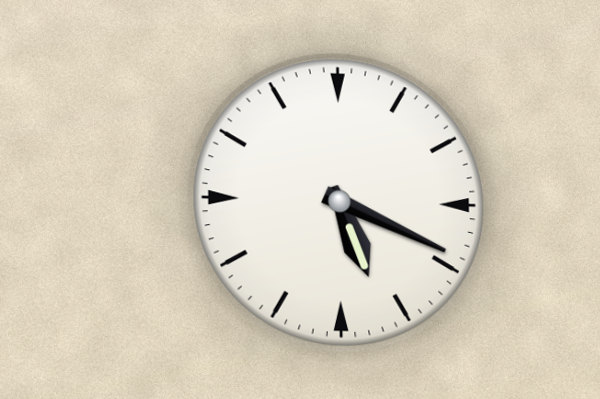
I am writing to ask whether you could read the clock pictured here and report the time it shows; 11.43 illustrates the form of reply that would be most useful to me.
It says 5.19
